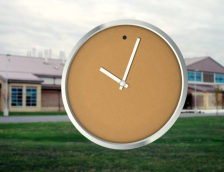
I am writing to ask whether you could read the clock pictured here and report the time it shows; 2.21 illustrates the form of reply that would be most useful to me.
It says 10.03
